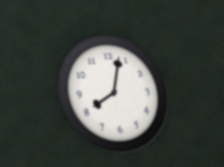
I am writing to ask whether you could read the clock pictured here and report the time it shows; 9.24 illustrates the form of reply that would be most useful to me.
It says 8.03
